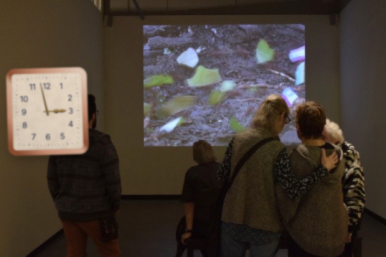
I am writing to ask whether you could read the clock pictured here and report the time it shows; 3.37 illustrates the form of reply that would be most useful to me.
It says 2.58
